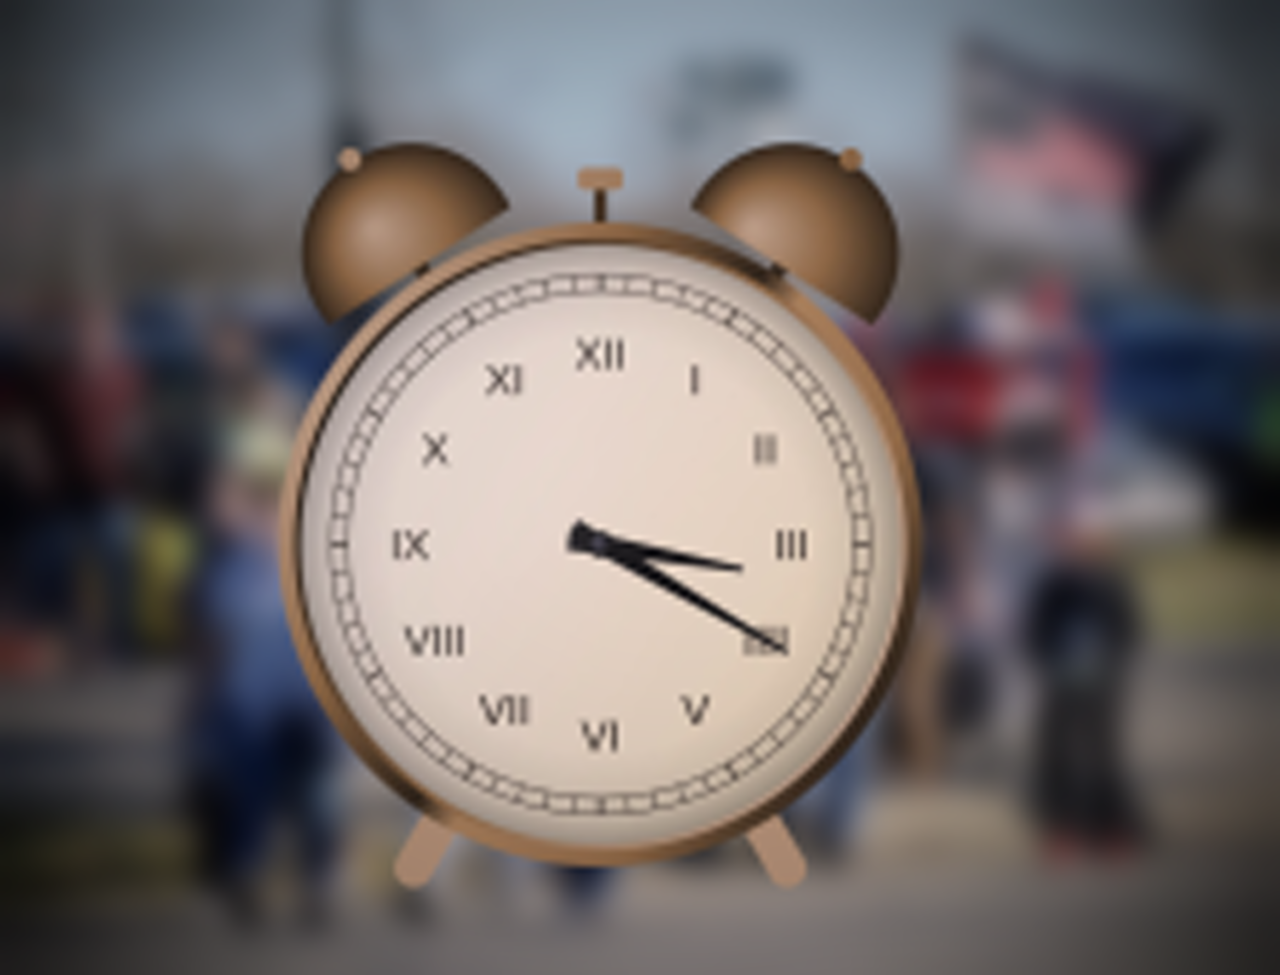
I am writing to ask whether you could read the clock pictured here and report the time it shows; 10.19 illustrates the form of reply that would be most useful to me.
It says 3.20
